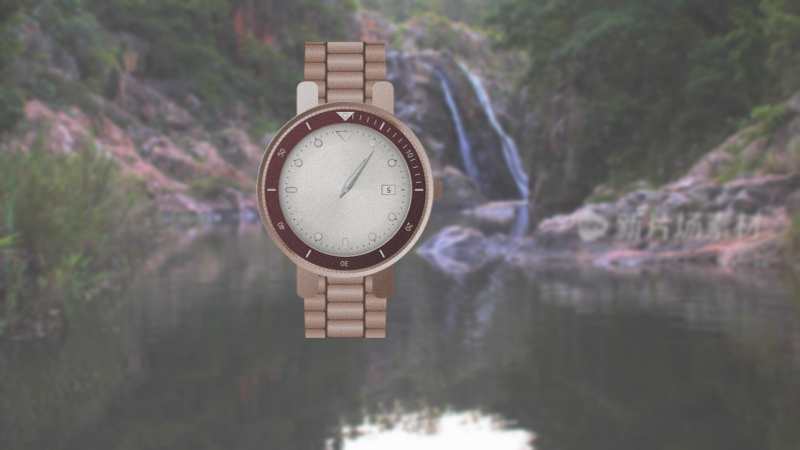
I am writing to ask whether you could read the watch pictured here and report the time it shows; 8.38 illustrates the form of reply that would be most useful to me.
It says 1.06
